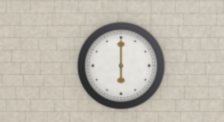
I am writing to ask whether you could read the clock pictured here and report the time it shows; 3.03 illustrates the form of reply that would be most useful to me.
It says 6.00
